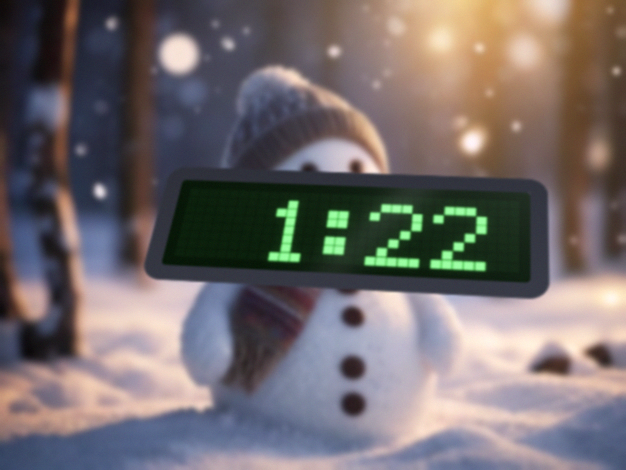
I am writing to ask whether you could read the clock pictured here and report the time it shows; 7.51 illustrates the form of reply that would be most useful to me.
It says 1.22
